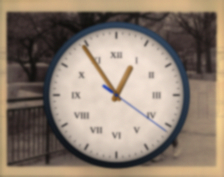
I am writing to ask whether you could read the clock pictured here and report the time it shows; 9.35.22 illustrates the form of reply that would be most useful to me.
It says 12.54.21
